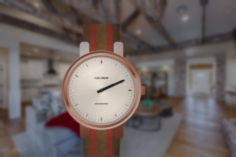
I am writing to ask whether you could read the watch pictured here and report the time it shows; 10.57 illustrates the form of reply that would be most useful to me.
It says 2.11
